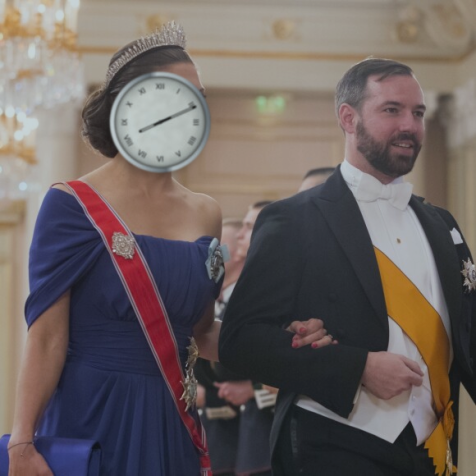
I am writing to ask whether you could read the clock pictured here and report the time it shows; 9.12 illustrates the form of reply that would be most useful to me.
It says 8.11
